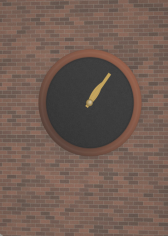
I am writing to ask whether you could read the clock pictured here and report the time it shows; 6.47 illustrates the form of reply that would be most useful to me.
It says 1.06
